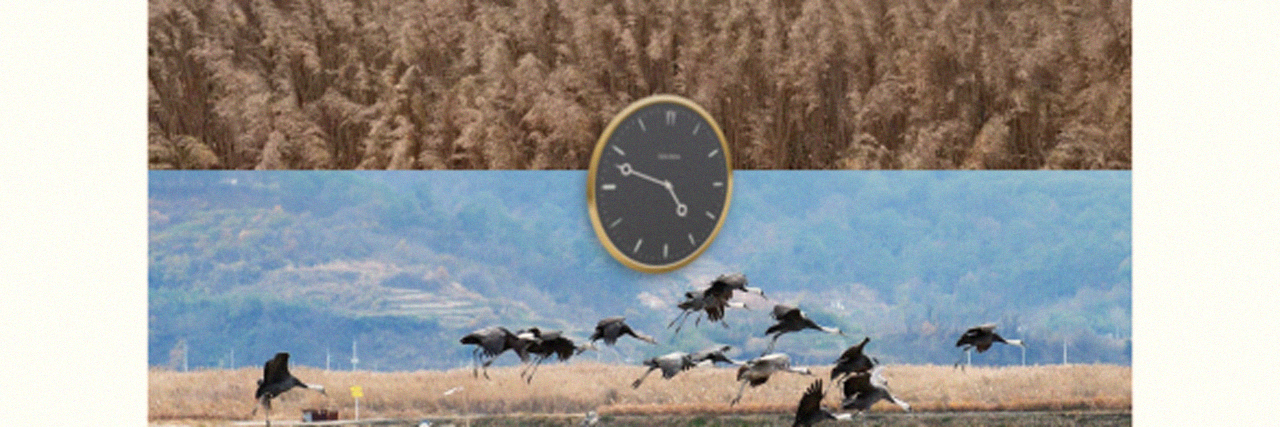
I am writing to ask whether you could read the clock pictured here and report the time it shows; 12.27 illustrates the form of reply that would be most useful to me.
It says 4.48
